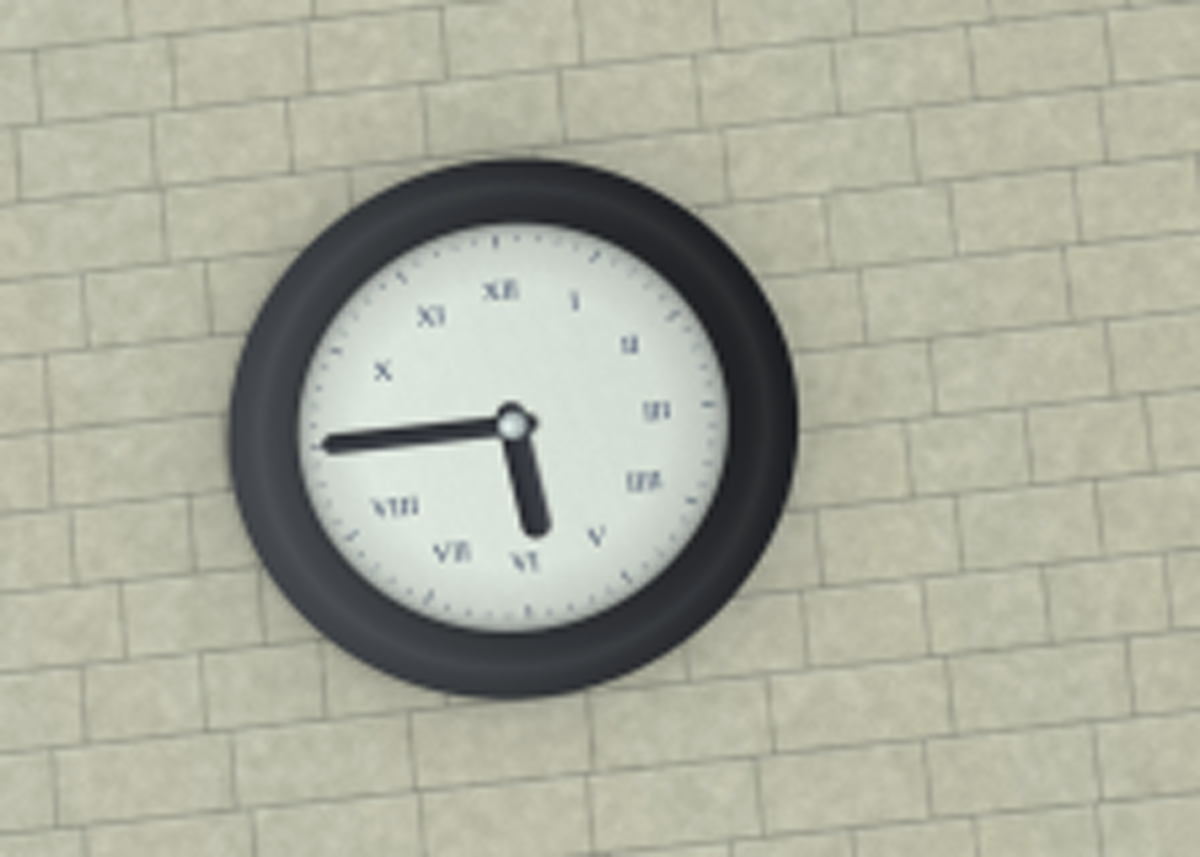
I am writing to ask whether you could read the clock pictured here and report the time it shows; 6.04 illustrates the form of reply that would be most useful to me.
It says 5.45
